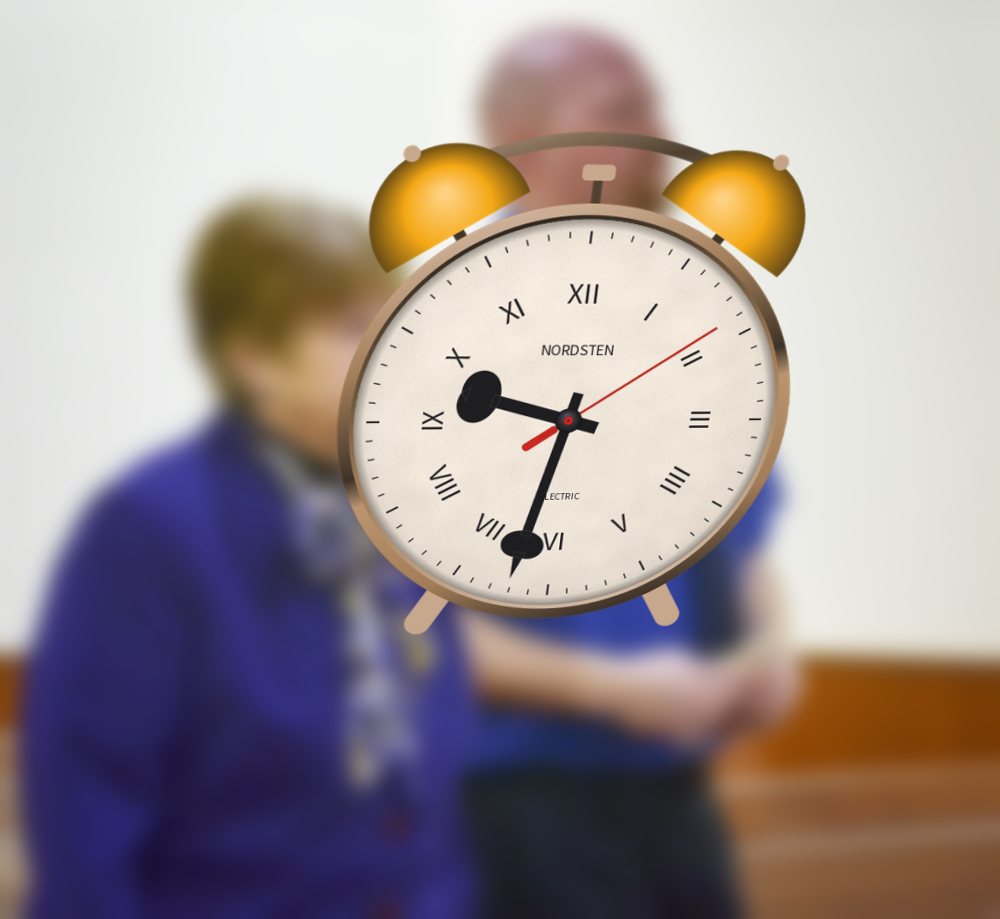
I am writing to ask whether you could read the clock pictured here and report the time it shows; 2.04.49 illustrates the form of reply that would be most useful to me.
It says 9.32.09
